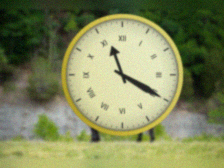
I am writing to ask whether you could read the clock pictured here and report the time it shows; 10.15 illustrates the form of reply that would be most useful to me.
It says 11.20
